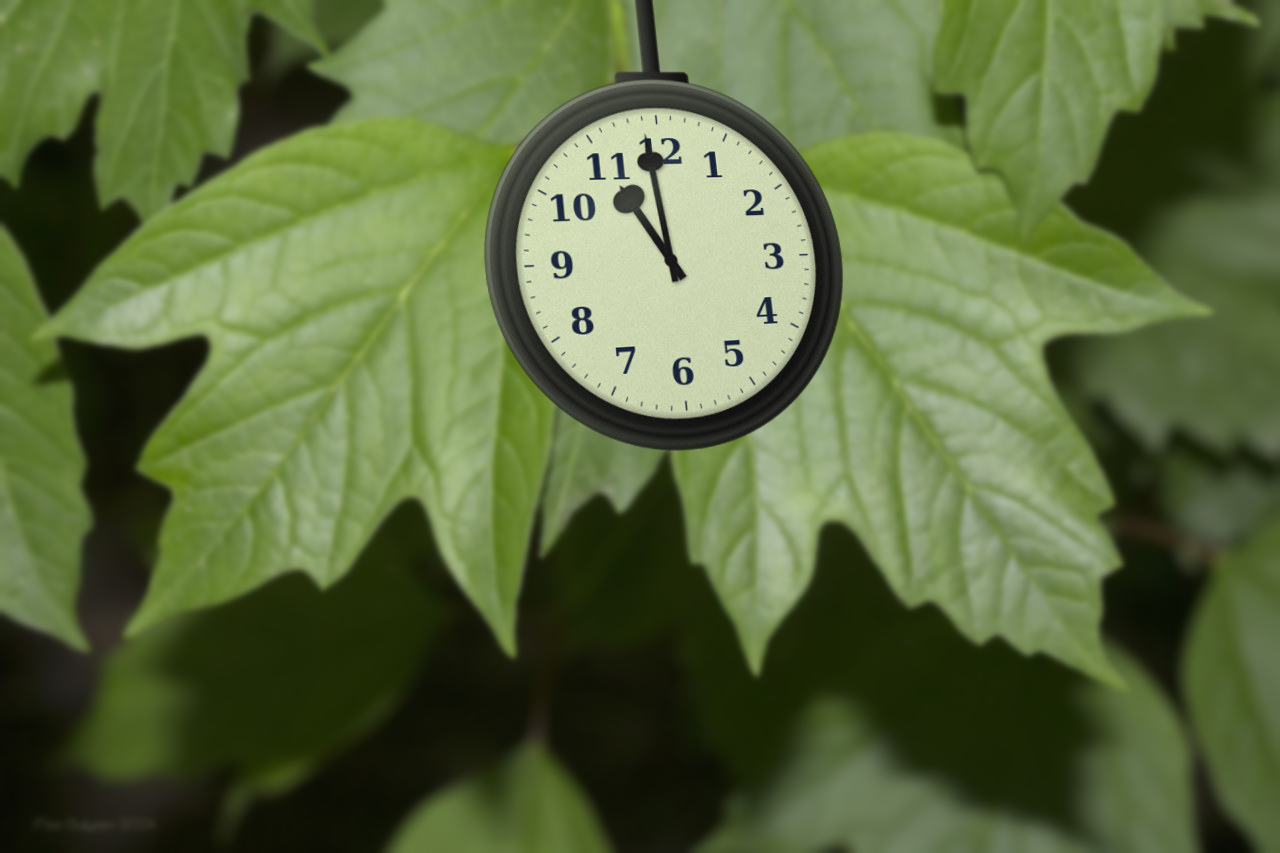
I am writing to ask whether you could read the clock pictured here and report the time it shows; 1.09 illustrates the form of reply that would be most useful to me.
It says 10.59
